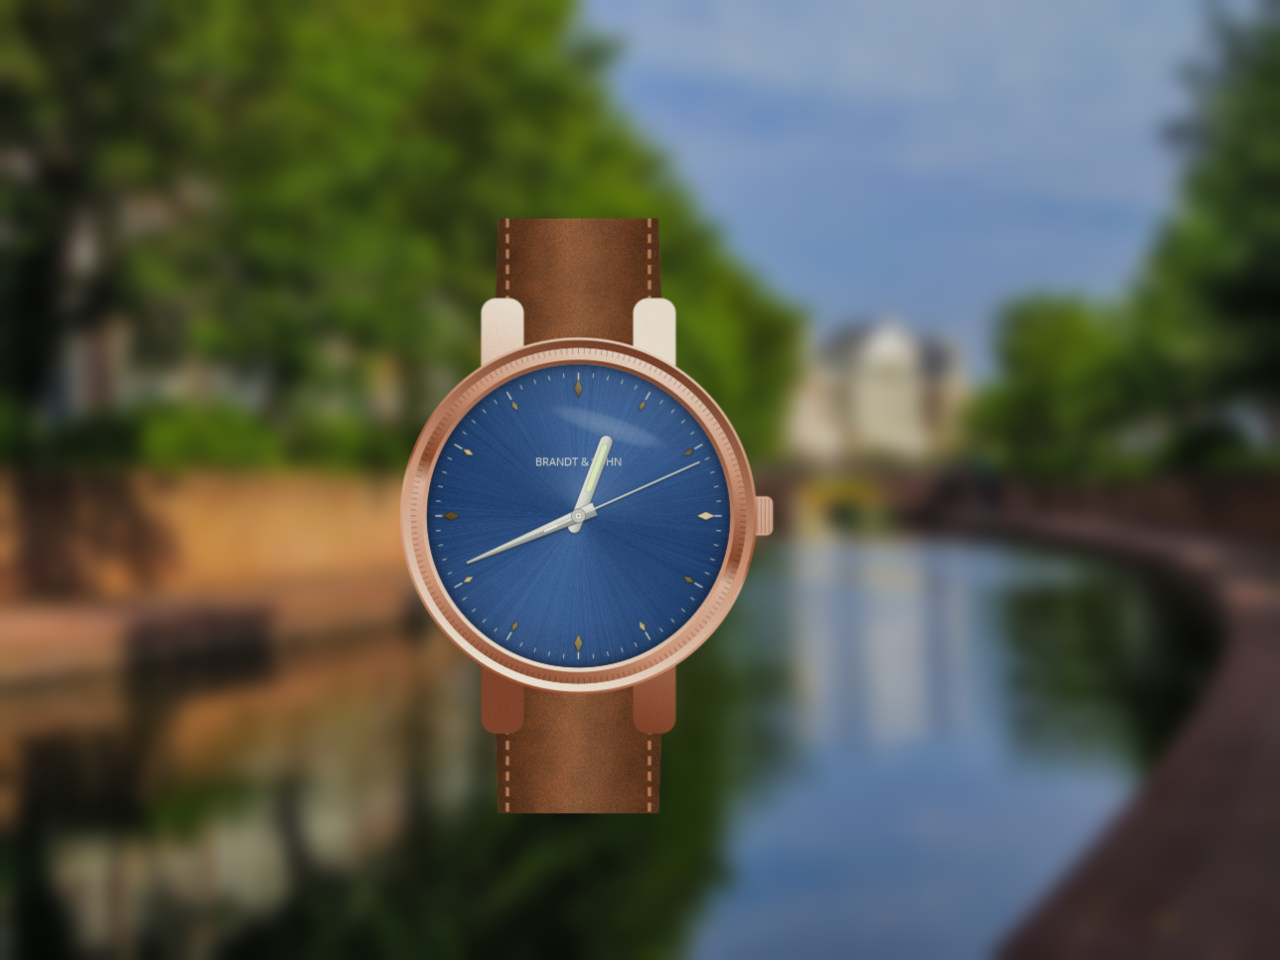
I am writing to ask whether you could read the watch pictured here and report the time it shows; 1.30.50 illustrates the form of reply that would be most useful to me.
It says 12.41.11
